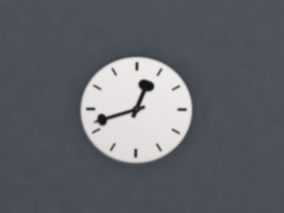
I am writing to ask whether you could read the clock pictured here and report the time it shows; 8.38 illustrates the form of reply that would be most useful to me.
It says 12.42
